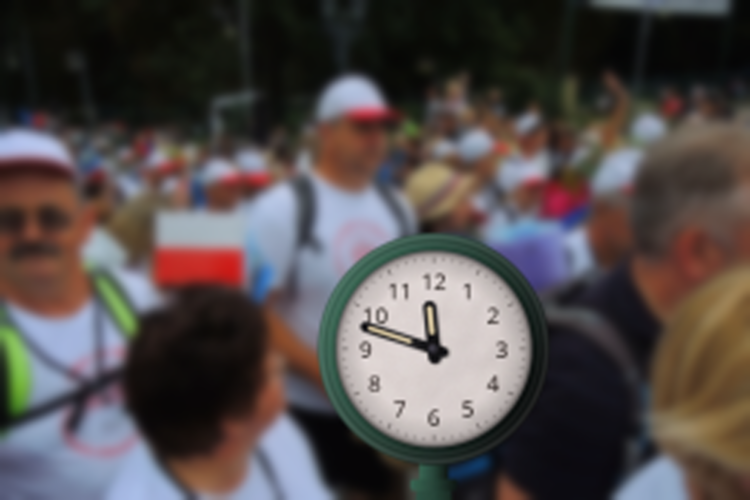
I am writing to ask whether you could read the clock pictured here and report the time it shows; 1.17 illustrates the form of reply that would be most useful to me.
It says 11.48
